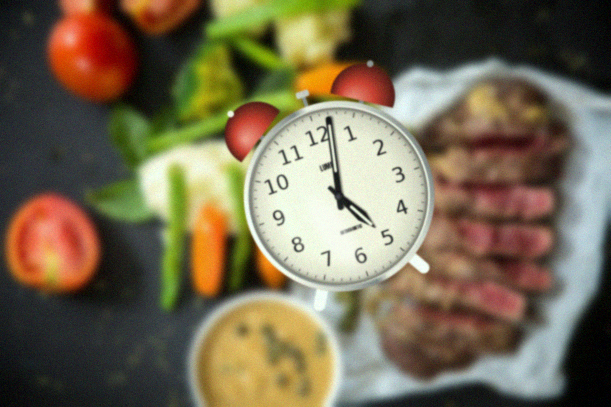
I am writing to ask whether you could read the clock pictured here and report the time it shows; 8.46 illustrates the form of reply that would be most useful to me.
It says 5.02
